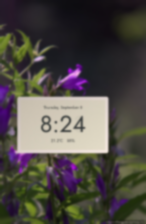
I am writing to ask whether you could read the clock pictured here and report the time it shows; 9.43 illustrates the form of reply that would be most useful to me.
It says 8.24
